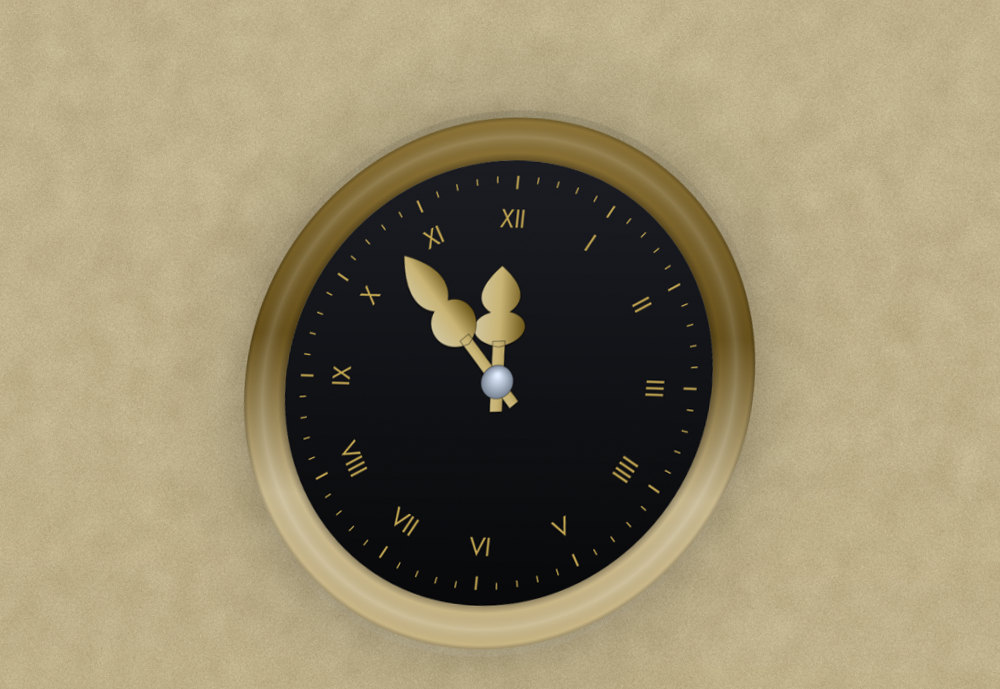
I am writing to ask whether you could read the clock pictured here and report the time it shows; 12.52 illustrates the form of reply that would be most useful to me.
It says 11.53
